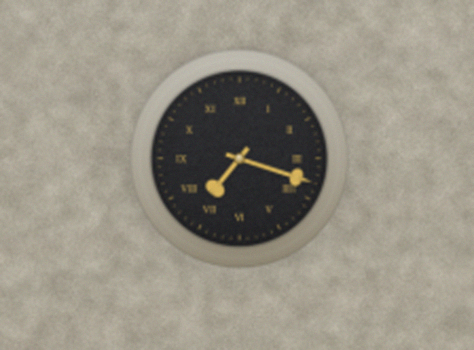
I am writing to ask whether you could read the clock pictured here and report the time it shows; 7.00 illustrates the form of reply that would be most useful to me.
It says 7.18
